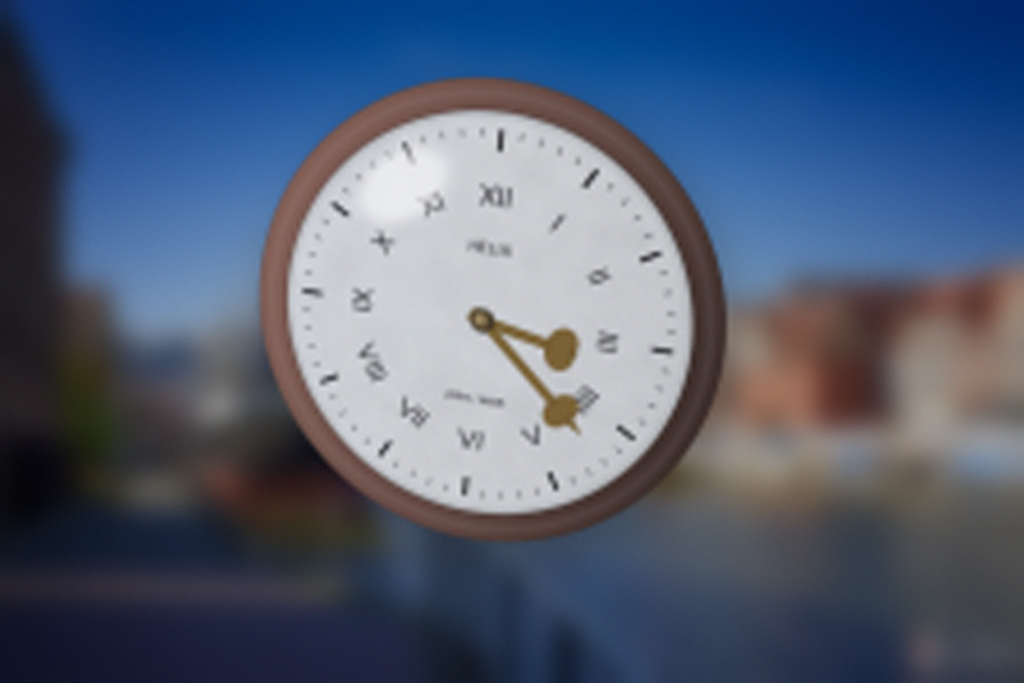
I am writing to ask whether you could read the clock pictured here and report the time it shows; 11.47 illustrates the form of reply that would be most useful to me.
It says 3.22
